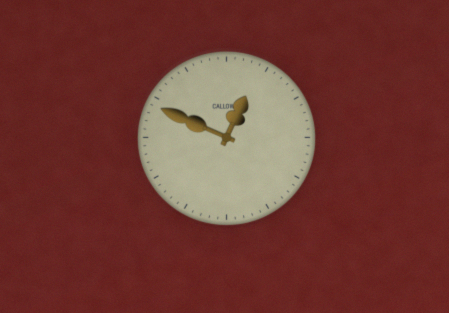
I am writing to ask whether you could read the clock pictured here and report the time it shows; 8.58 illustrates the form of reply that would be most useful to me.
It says 12.49
